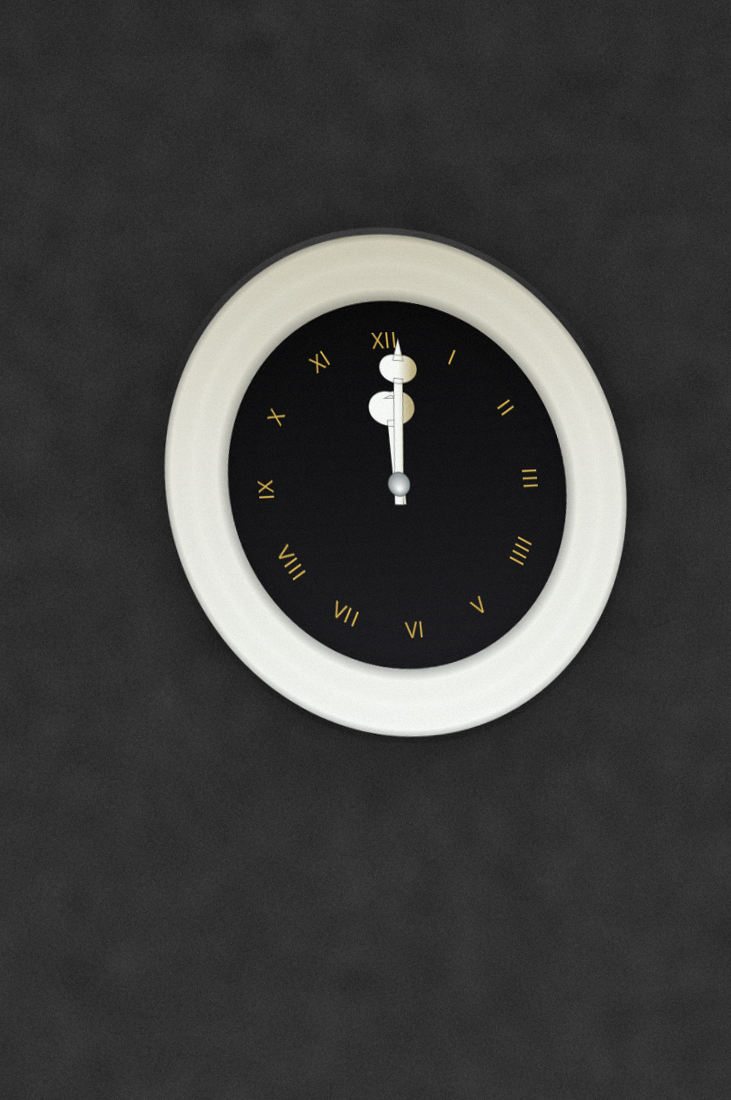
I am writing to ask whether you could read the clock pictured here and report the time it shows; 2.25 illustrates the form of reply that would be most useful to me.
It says 12.01
